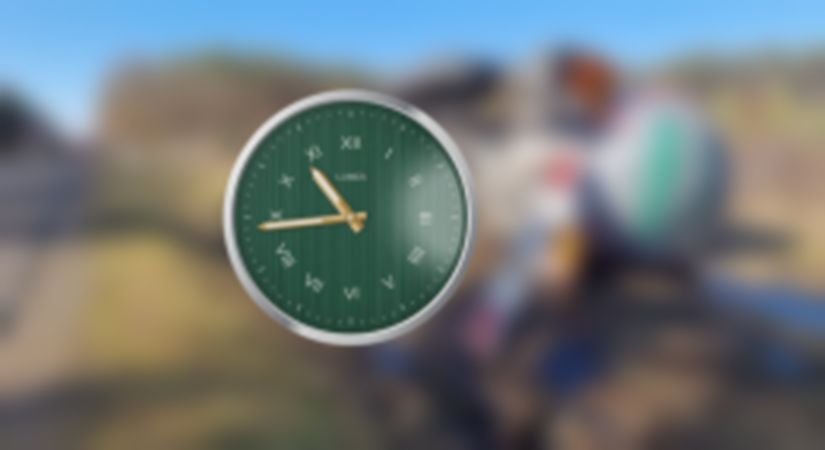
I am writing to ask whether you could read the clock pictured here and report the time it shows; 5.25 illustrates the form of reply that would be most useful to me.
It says 10.44
